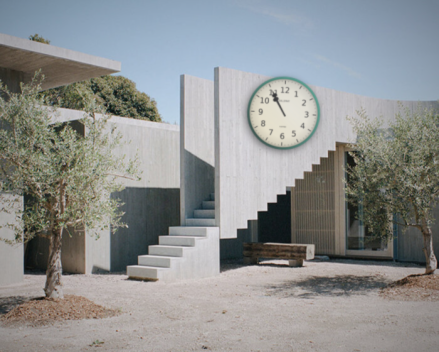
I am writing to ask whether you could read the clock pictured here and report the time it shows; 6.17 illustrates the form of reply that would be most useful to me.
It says 10.55
